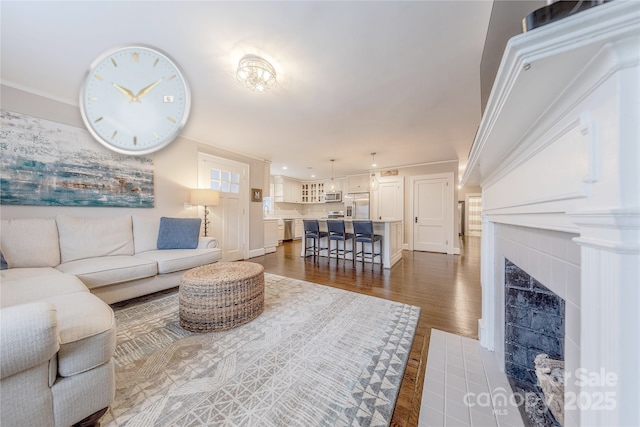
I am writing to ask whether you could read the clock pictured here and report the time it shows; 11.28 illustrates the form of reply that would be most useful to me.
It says 10.09
